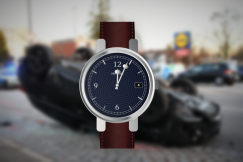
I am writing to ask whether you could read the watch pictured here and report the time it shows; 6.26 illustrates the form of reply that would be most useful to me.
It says 12.04
